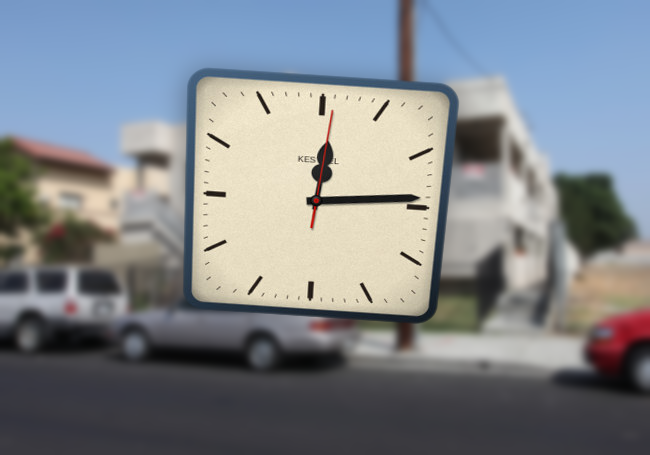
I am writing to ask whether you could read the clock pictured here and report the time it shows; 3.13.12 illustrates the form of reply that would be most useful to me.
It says 12.14.01
